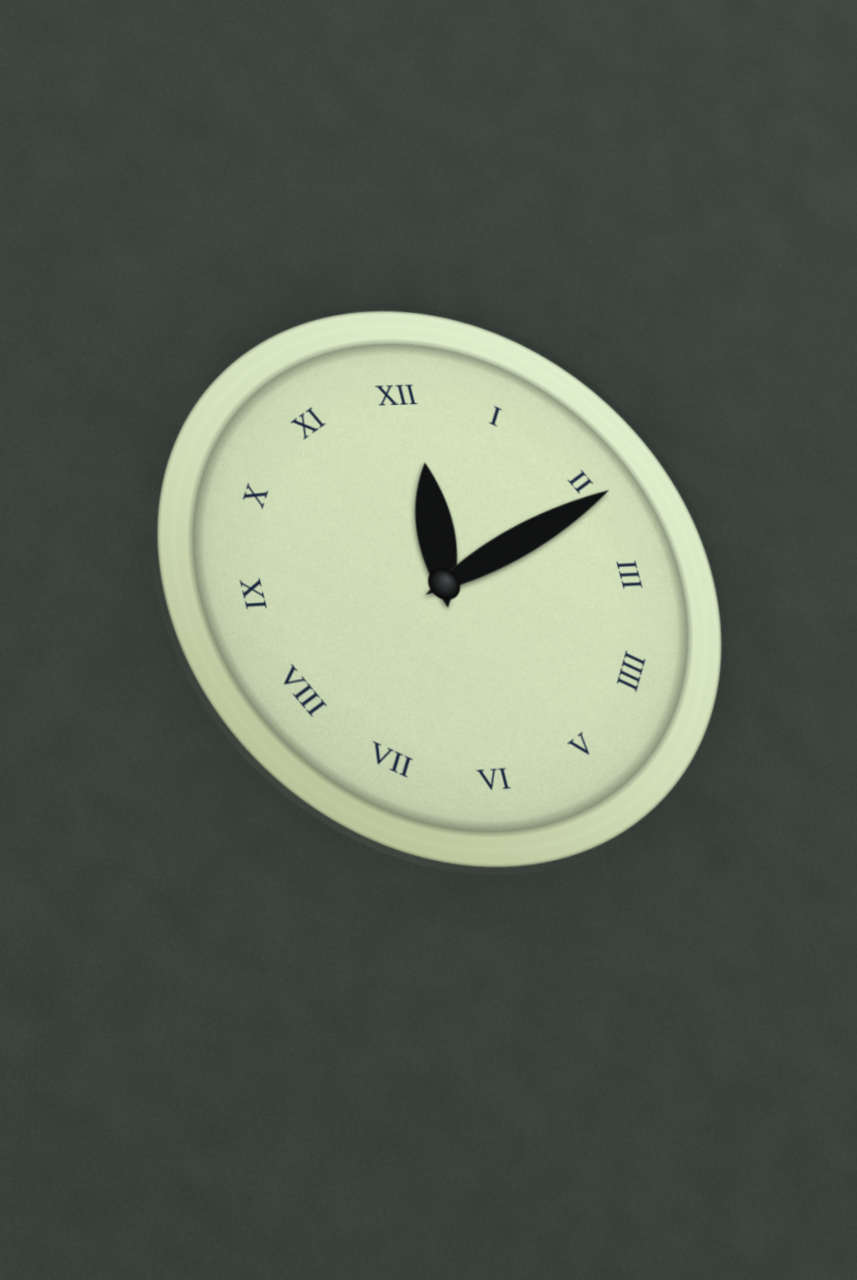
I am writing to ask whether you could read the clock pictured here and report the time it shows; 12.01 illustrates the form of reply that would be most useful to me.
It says 12.11
